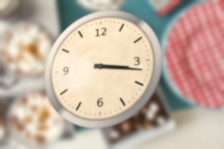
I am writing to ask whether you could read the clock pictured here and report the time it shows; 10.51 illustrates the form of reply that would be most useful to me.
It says 3.17
